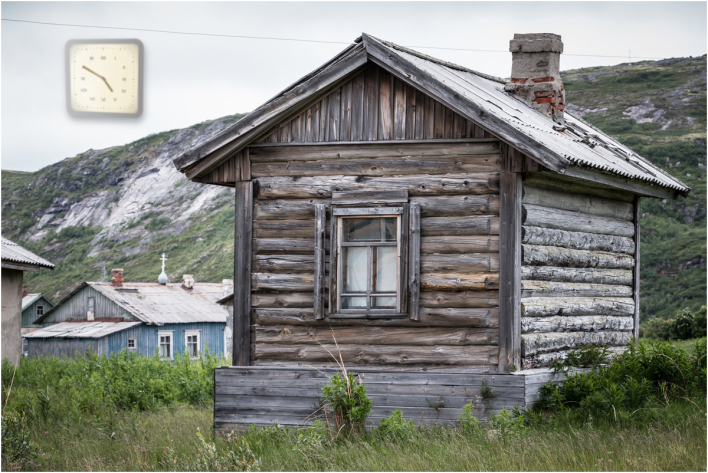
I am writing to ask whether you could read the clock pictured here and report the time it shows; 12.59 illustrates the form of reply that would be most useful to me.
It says 4.50
